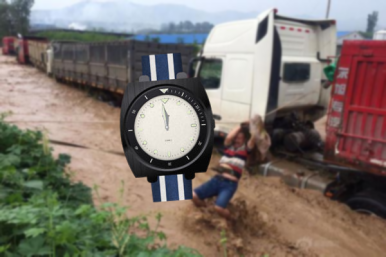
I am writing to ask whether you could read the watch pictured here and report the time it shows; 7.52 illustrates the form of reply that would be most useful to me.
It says 11.59
